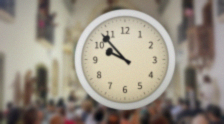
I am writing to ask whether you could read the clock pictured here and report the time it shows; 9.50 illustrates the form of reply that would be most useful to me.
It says 9.53
